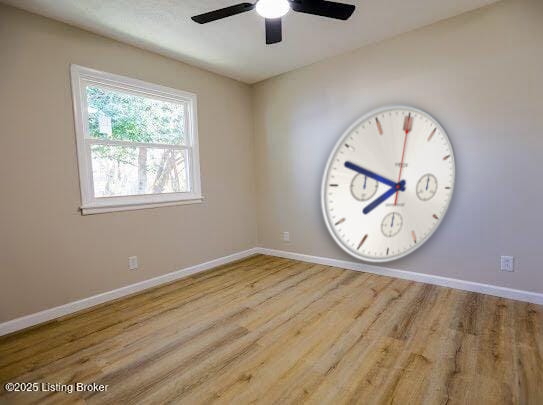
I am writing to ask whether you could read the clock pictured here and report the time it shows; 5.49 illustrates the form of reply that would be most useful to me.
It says 7.48
